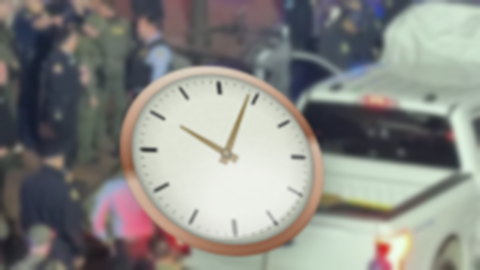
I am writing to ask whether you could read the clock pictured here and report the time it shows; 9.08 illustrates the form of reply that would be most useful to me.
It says 10.04
